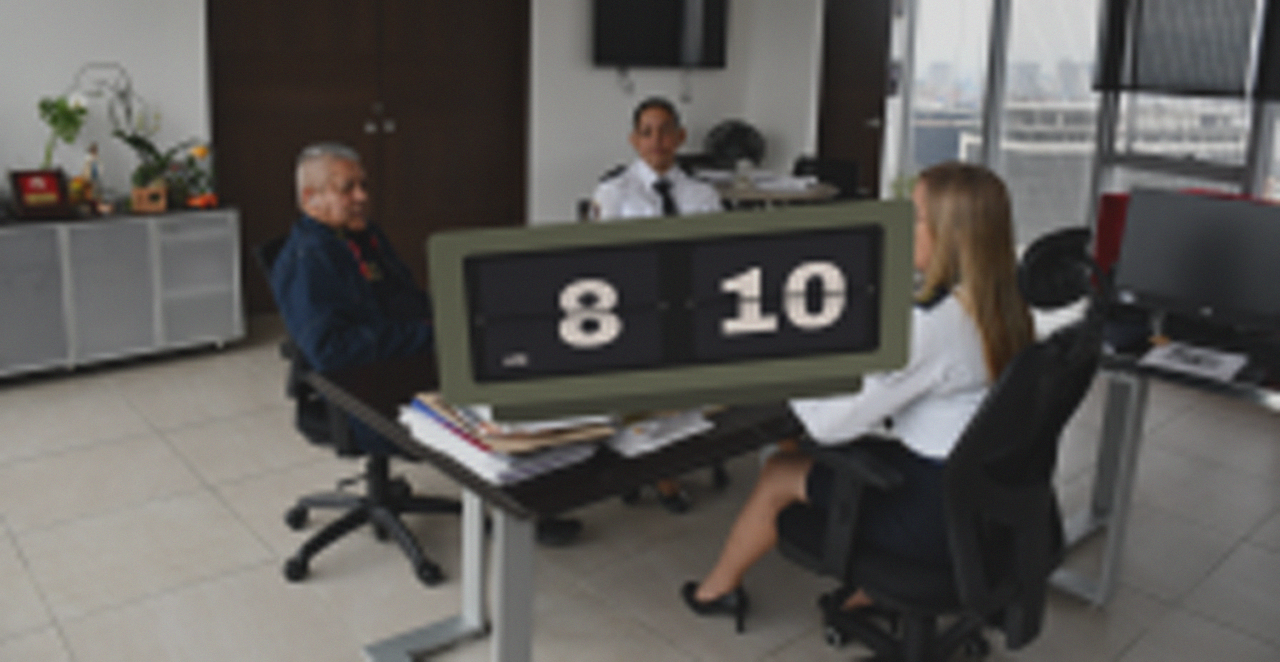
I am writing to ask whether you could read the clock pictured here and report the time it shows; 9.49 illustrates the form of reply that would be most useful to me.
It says 8.10
